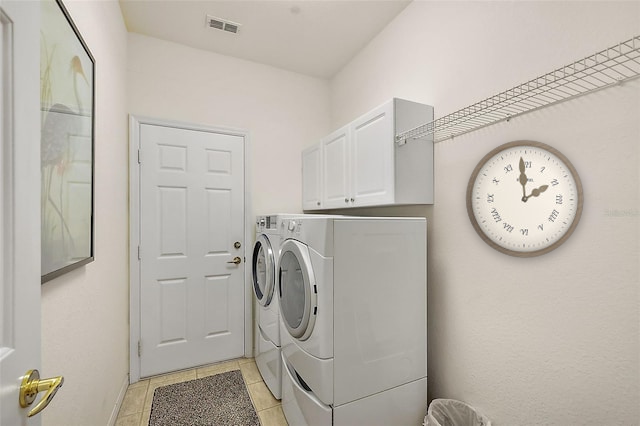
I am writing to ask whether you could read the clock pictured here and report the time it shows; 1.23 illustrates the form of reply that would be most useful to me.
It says 1.59
